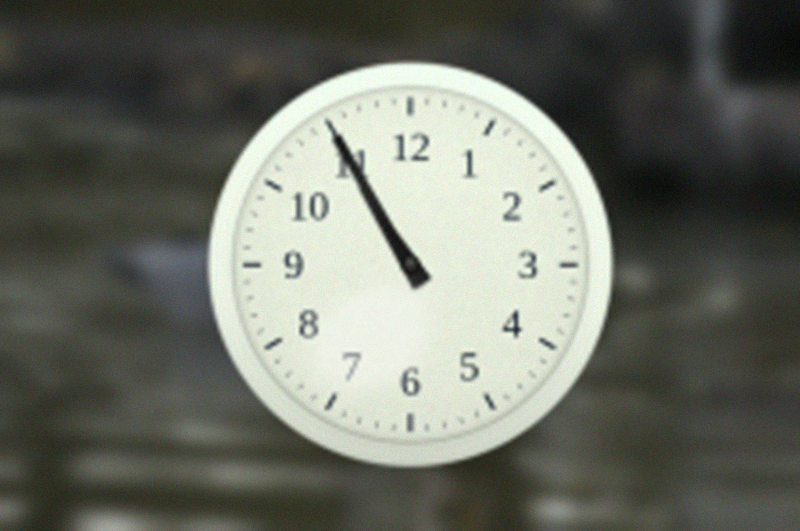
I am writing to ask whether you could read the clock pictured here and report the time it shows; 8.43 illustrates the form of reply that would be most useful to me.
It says 10.55
